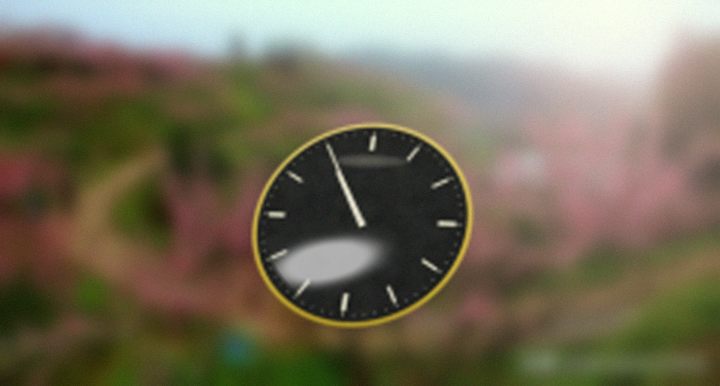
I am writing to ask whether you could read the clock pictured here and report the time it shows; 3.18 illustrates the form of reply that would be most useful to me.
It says 10.55
